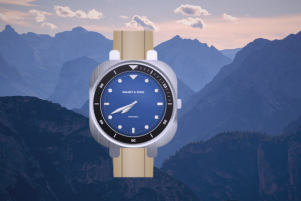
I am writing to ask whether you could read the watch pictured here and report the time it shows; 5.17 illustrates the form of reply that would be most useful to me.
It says 7.41
